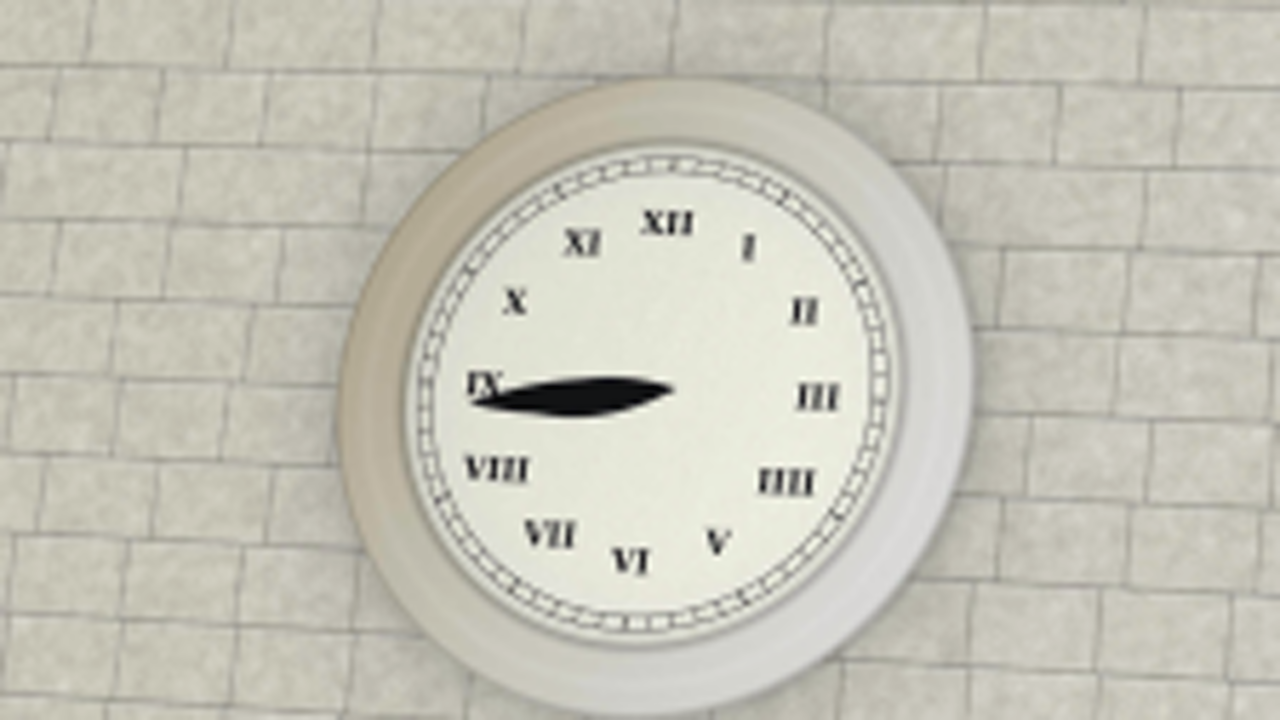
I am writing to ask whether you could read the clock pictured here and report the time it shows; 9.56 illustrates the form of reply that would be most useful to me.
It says 8.44
